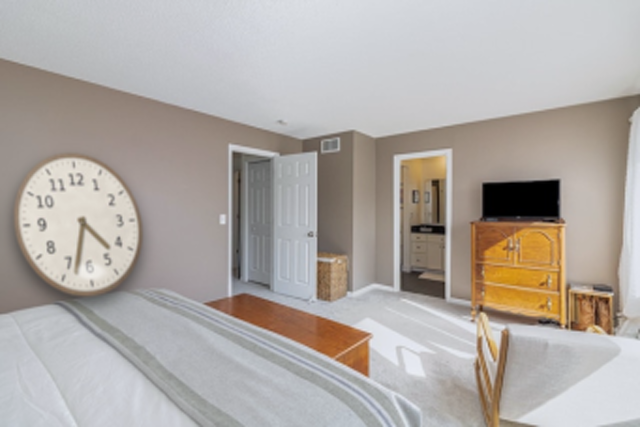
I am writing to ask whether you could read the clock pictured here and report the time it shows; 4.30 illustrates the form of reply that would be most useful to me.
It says 4.33
